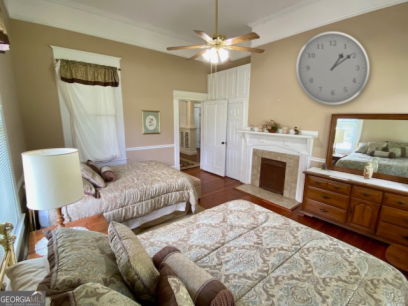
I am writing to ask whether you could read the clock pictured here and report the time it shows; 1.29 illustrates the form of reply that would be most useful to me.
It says 1.09
